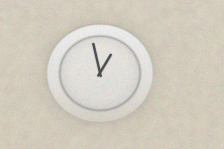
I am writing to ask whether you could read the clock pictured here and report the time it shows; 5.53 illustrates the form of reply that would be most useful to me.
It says 12.58
